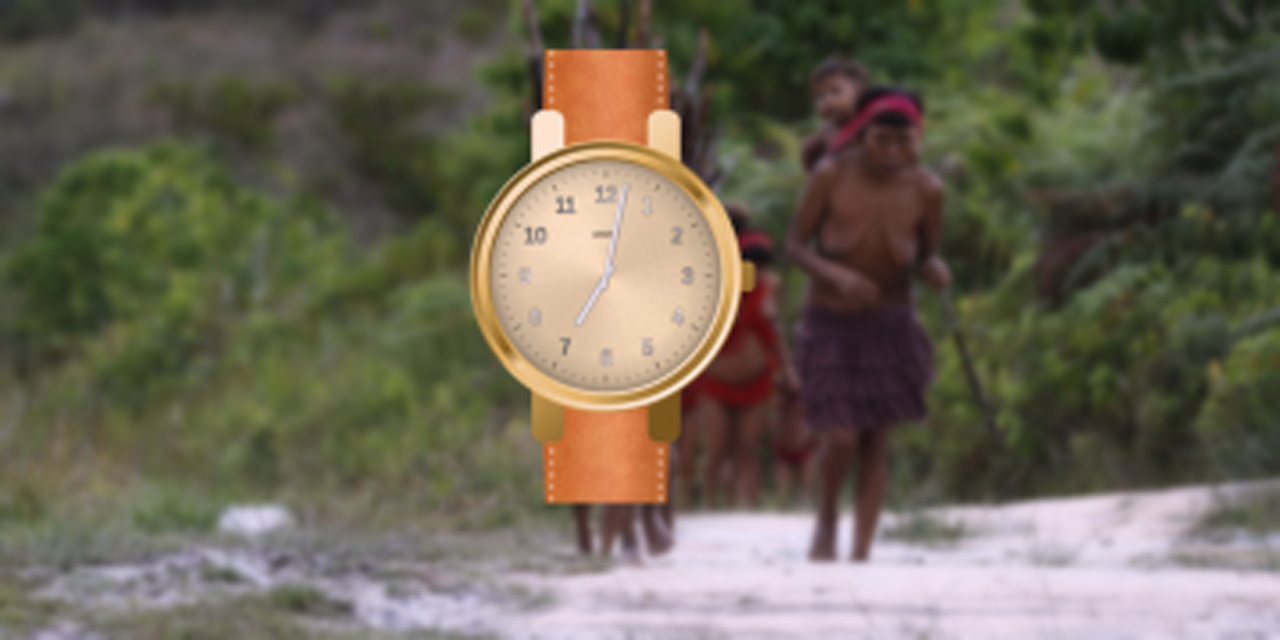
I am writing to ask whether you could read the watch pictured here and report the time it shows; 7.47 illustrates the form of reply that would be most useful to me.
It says 7.02
